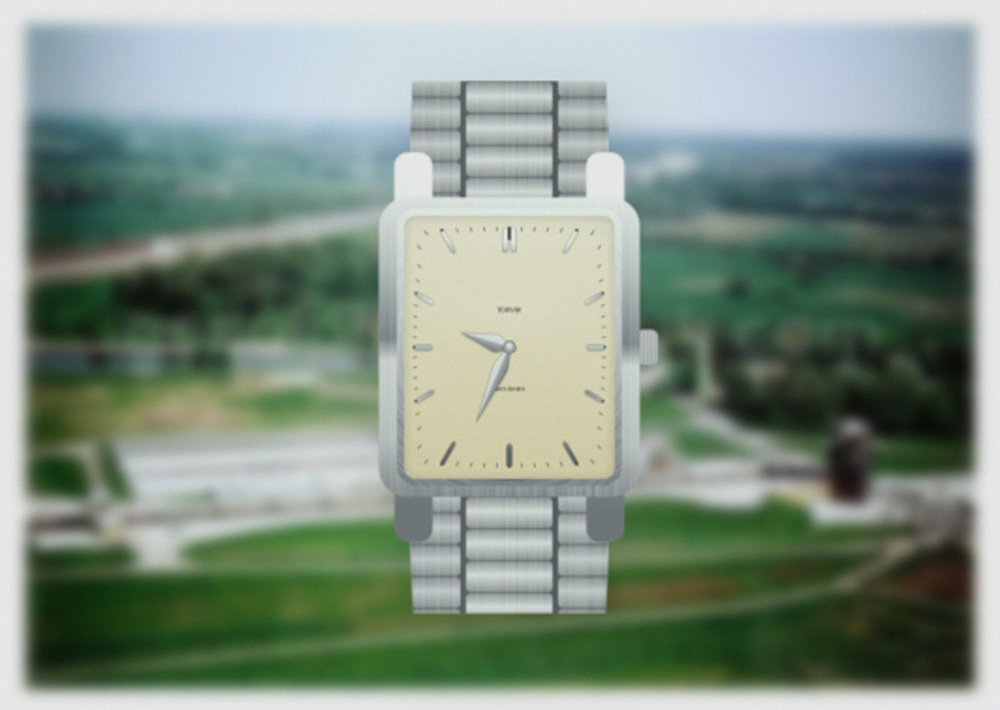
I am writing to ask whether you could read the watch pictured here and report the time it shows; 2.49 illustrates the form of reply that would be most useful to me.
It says 9.34
